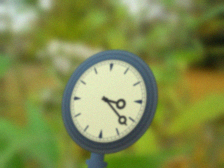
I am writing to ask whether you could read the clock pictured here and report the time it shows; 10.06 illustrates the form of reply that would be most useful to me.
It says 3.22
